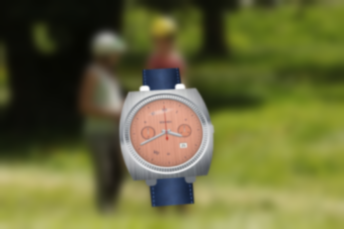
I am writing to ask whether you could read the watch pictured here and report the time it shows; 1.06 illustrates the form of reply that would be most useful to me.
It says 3.41
